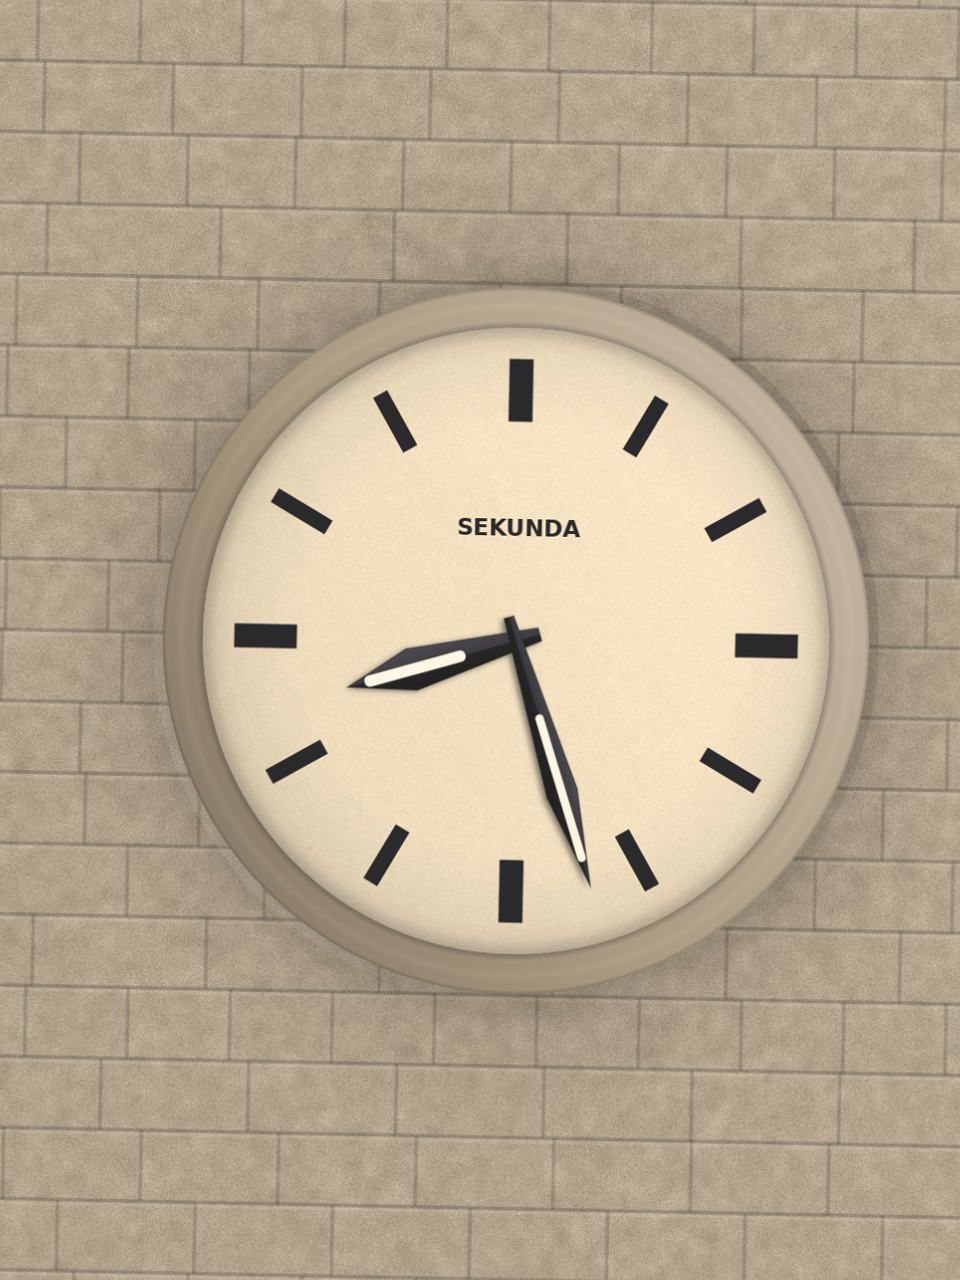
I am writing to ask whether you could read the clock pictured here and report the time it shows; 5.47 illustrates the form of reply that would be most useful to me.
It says 8.27
